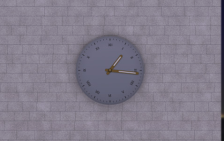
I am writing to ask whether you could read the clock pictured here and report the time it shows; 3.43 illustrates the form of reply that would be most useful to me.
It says 1.16
